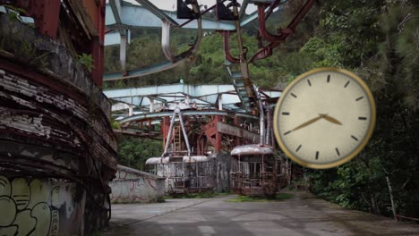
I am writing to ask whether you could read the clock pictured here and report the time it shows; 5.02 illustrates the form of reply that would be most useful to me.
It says 3.40
